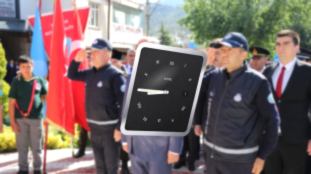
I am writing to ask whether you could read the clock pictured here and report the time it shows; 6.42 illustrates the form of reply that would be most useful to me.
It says 8.45
